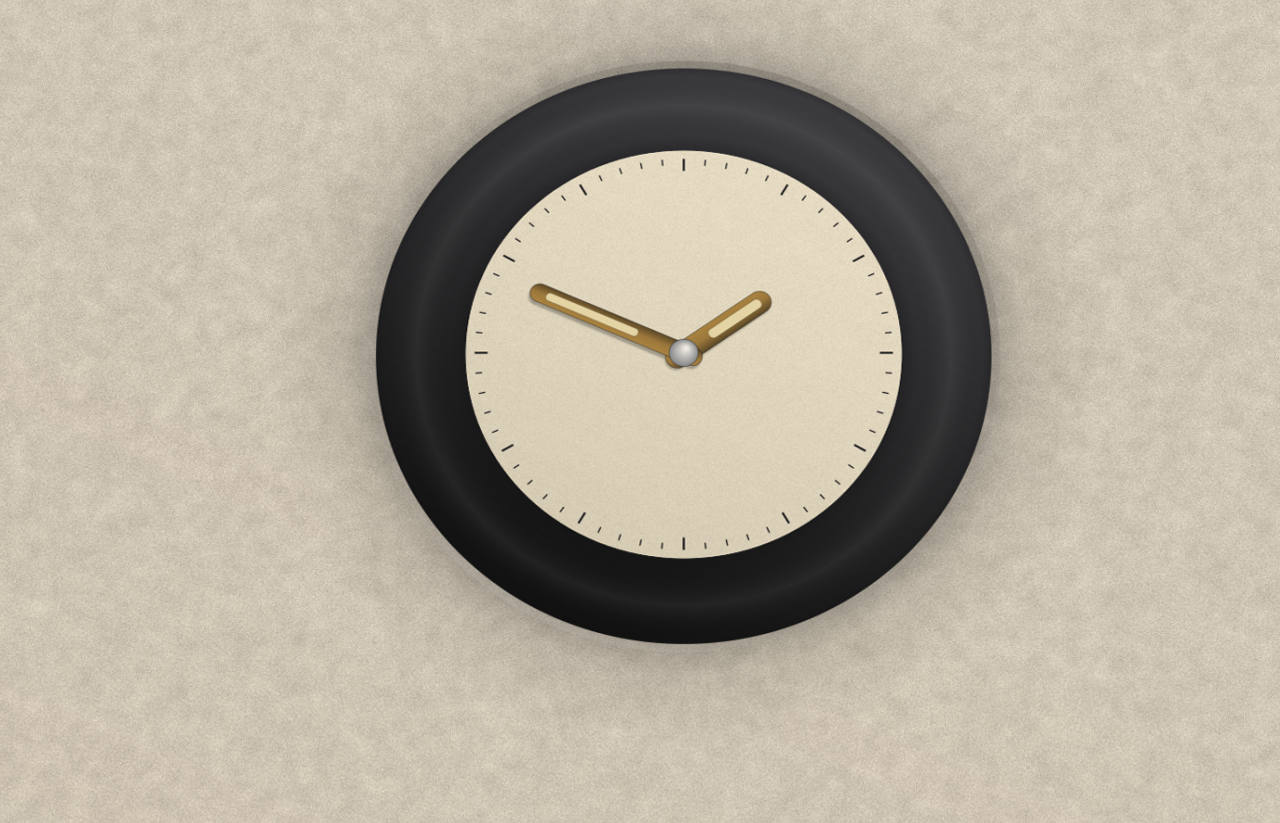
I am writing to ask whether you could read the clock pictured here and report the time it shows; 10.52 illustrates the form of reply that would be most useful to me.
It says 1.49
